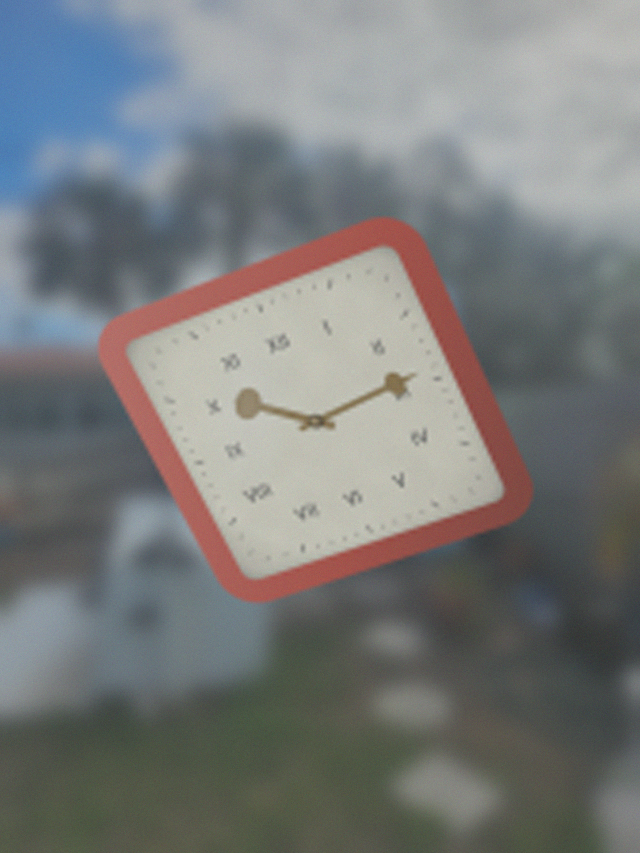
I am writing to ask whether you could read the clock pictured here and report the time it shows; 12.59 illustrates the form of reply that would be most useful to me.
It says 10.14
